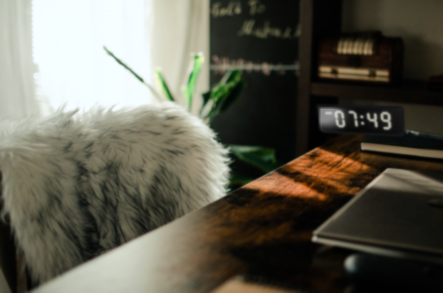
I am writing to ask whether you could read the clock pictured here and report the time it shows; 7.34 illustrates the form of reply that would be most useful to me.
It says 7.49
